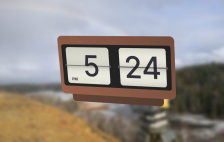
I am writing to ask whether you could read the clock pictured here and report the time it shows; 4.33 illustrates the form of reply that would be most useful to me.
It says 5.24
